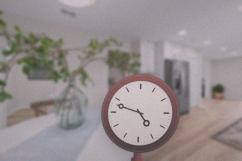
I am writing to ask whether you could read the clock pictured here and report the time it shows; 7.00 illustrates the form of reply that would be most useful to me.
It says 4.48
